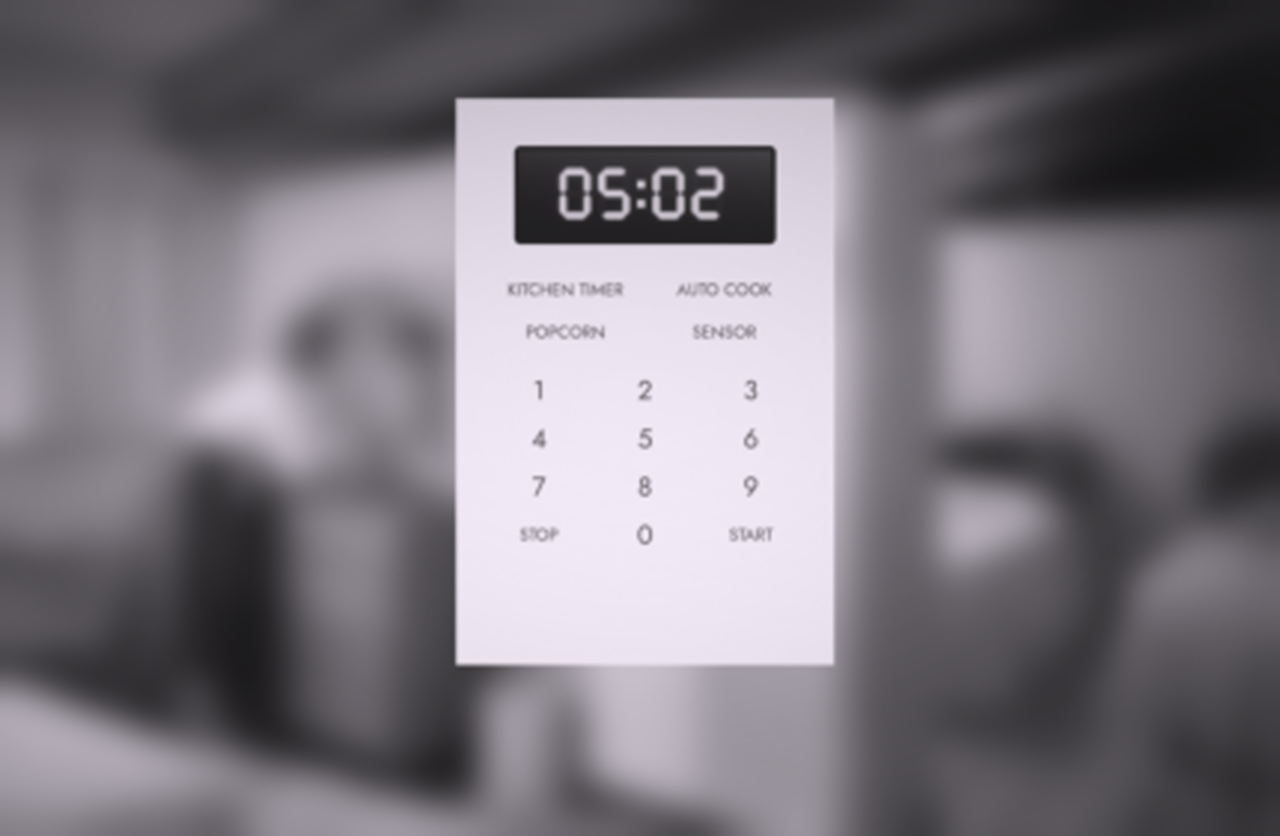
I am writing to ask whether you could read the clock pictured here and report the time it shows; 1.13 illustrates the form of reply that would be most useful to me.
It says 5.02
